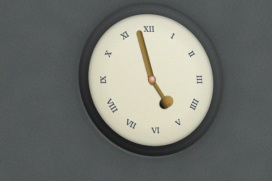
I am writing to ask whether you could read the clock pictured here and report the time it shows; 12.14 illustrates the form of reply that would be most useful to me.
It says 4.58
